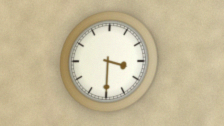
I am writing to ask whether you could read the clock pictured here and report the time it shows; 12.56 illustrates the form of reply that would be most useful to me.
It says 3.30
